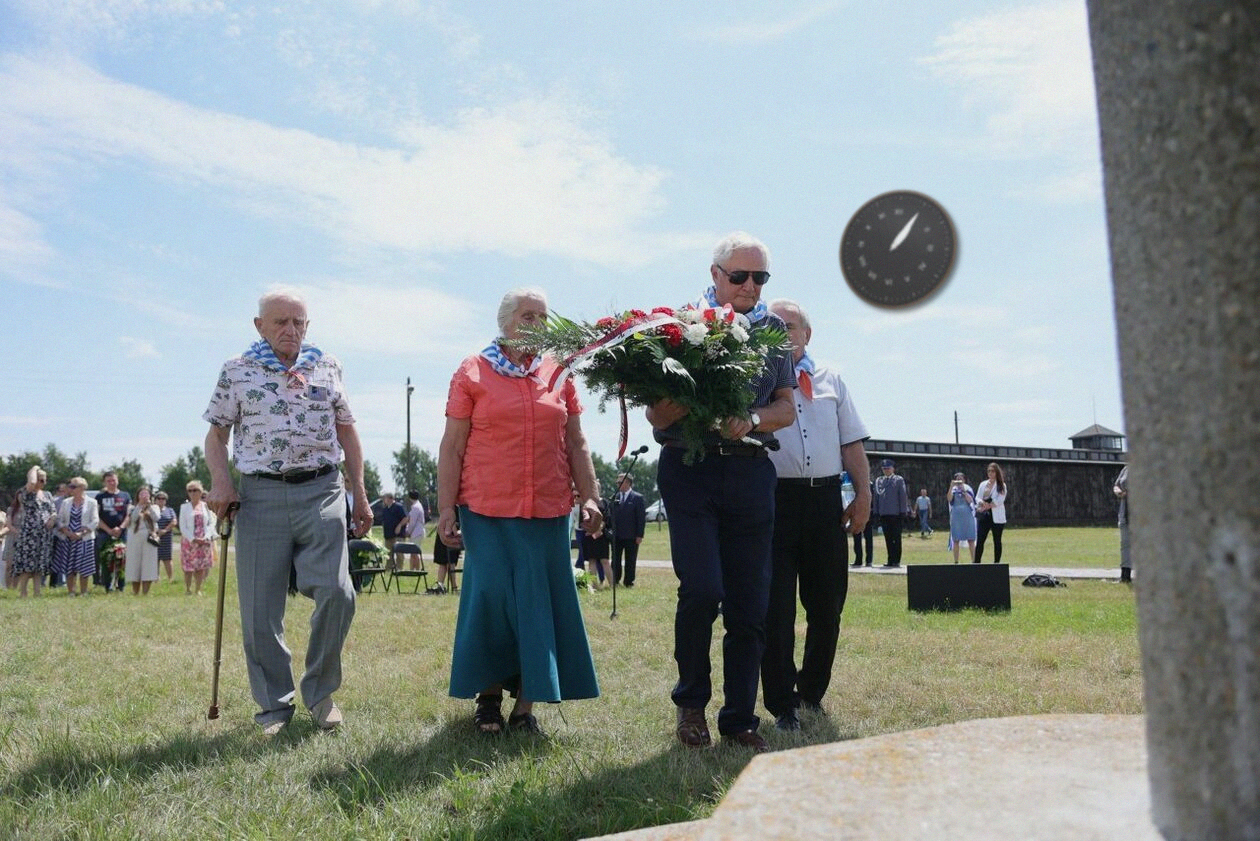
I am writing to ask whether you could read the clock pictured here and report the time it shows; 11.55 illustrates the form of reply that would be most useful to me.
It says 1.05
